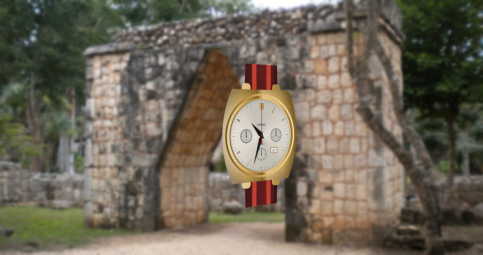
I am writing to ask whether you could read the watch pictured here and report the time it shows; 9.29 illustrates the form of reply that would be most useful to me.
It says 10.33
